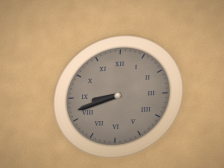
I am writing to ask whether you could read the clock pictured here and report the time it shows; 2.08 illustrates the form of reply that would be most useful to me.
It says 8.42
